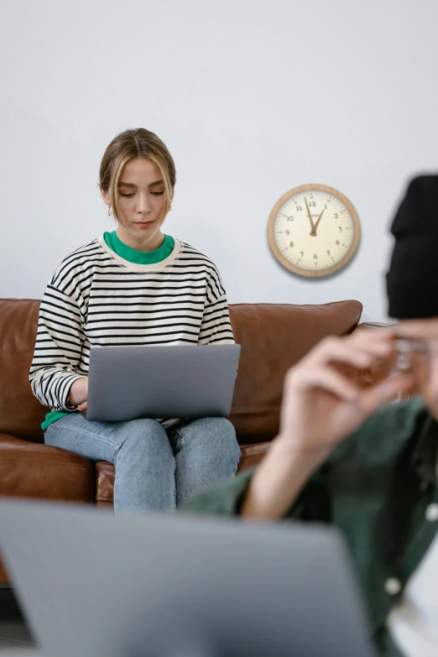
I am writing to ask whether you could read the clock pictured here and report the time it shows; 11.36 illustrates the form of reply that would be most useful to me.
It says 12.58
